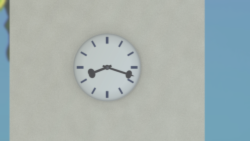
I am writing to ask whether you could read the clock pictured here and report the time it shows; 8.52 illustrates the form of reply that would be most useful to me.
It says 8.18
